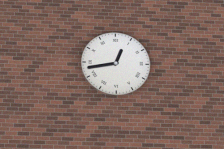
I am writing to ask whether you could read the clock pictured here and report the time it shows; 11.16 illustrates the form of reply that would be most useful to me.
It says 12.43
